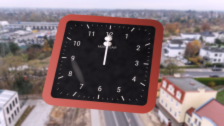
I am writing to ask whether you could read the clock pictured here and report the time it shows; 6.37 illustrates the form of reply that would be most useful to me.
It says 12.00
